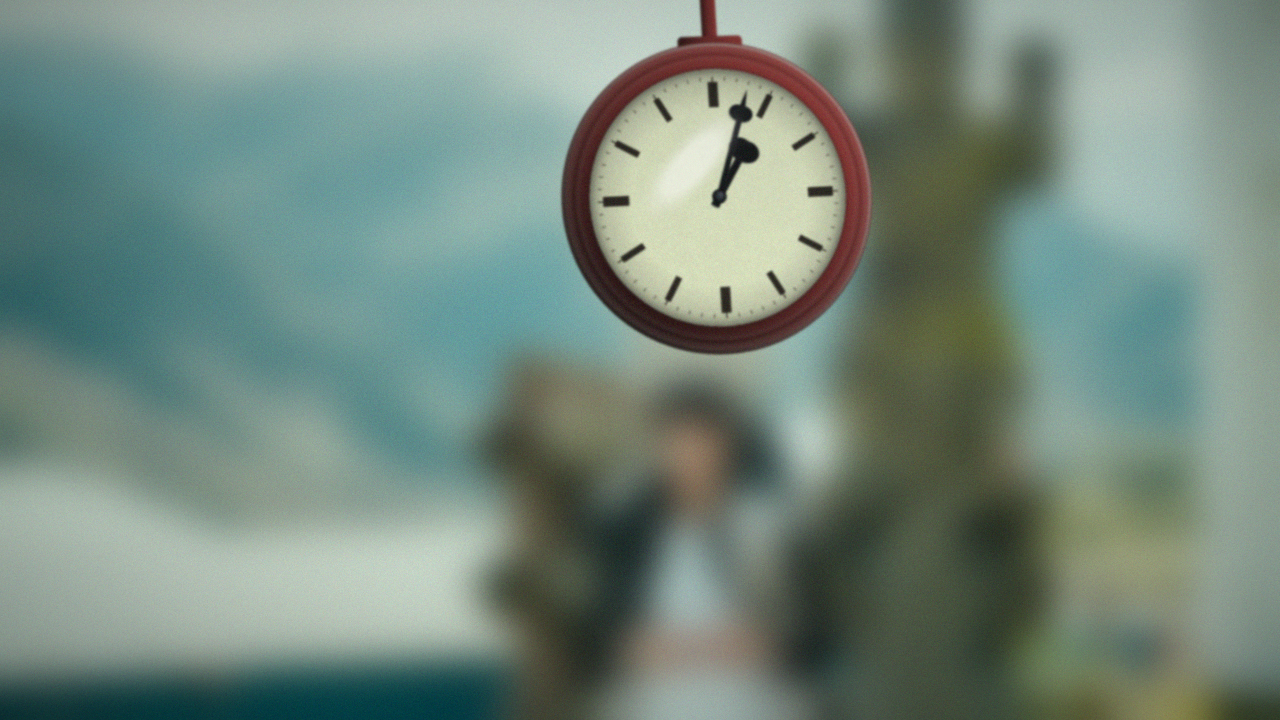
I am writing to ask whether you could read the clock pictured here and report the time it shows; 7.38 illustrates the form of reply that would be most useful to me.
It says 1.03
